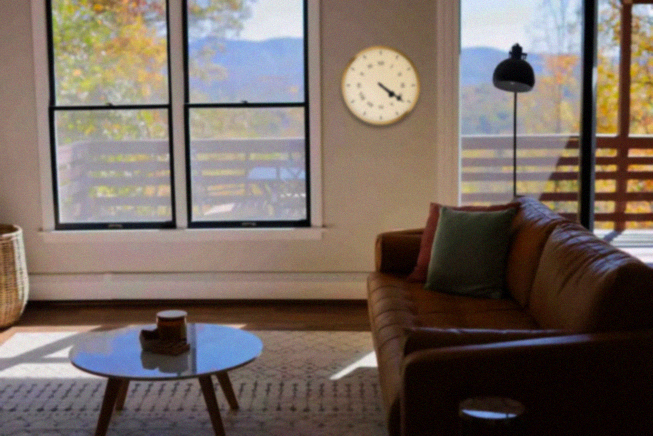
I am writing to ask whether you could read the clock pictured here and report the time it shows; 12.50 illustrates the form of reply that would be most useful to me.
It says 4.21
